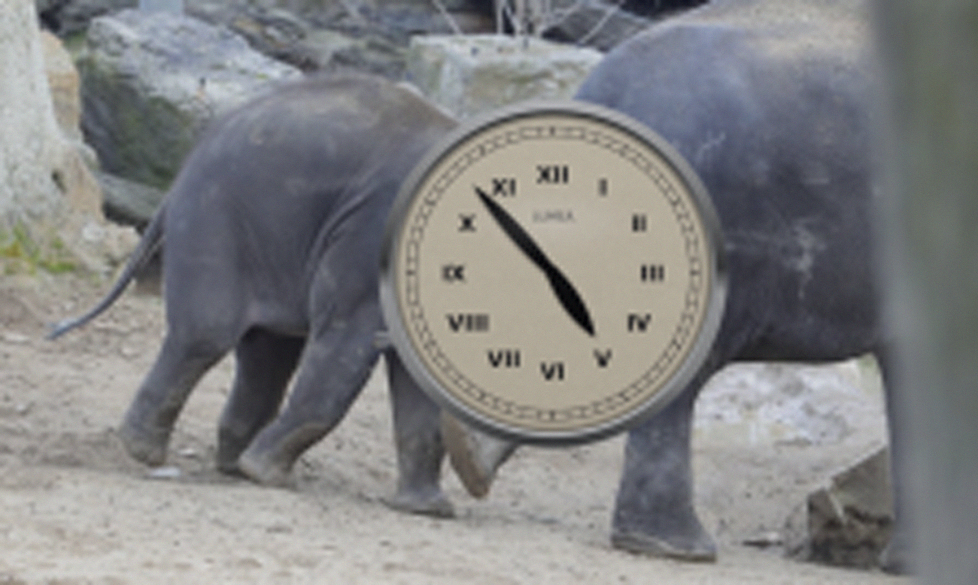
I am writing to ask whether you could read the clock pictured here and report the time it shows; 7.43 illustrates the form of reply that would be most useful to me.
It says 4.53
